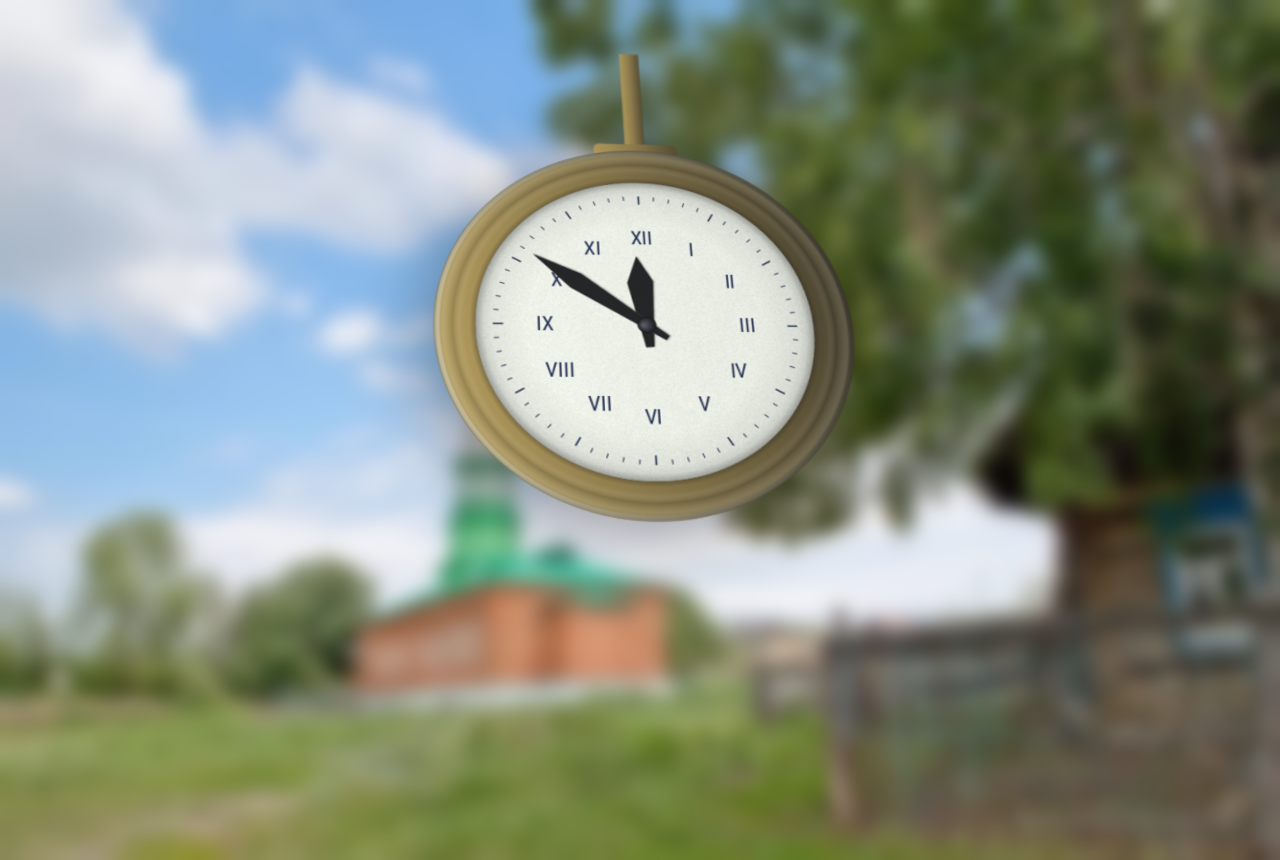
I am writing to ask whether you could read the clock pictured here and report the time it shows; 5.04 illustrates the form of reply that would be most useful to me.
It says 11.51
